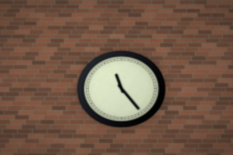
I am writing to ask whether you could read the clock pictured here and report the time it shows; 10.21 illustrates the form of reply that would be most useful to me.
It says 11.24
